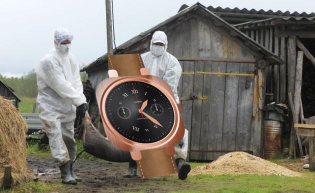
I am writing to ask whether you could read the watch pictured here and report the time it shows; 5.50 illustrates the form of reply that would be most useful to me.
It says 1.23
